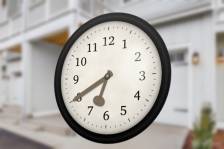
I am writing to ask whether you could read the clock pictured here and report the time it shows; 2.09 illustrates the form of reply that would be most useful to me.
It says 6.40
